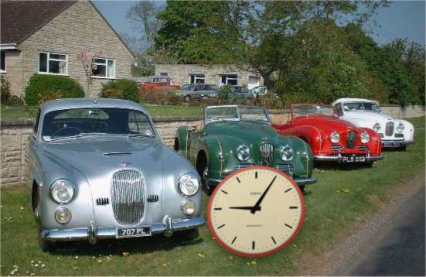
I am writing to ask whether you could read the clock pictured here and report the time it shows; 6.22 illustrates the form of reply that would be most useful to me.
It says 9.05
